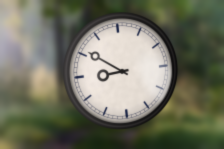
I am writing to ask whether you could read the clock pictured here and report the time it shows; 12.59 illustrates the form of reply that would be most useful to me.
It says 8.51
